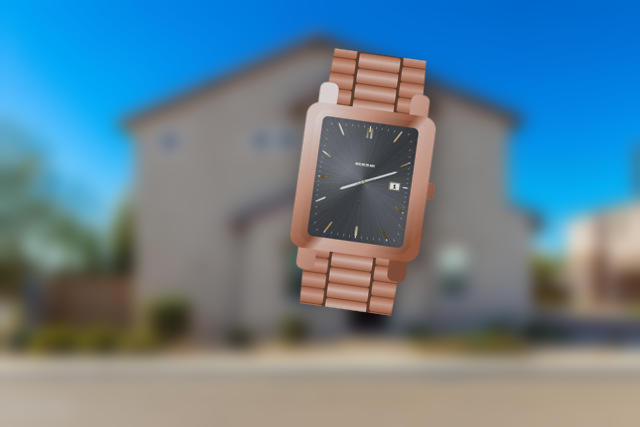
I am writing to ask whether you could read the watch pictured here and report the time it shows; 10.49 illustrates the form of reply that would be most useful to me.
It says 8.11
